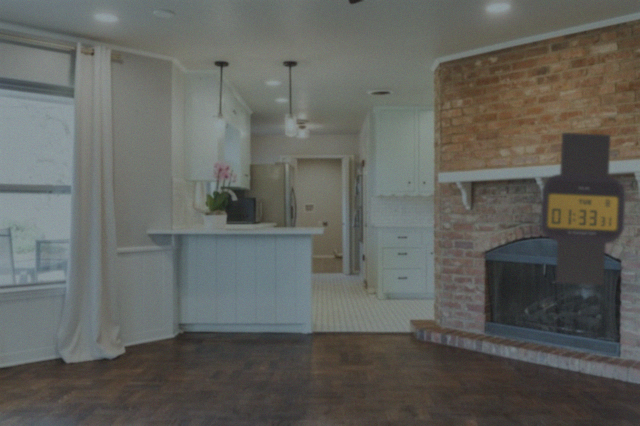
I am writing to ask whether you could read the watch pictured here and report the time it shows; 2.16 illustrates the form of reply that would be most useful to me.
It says 1.33
